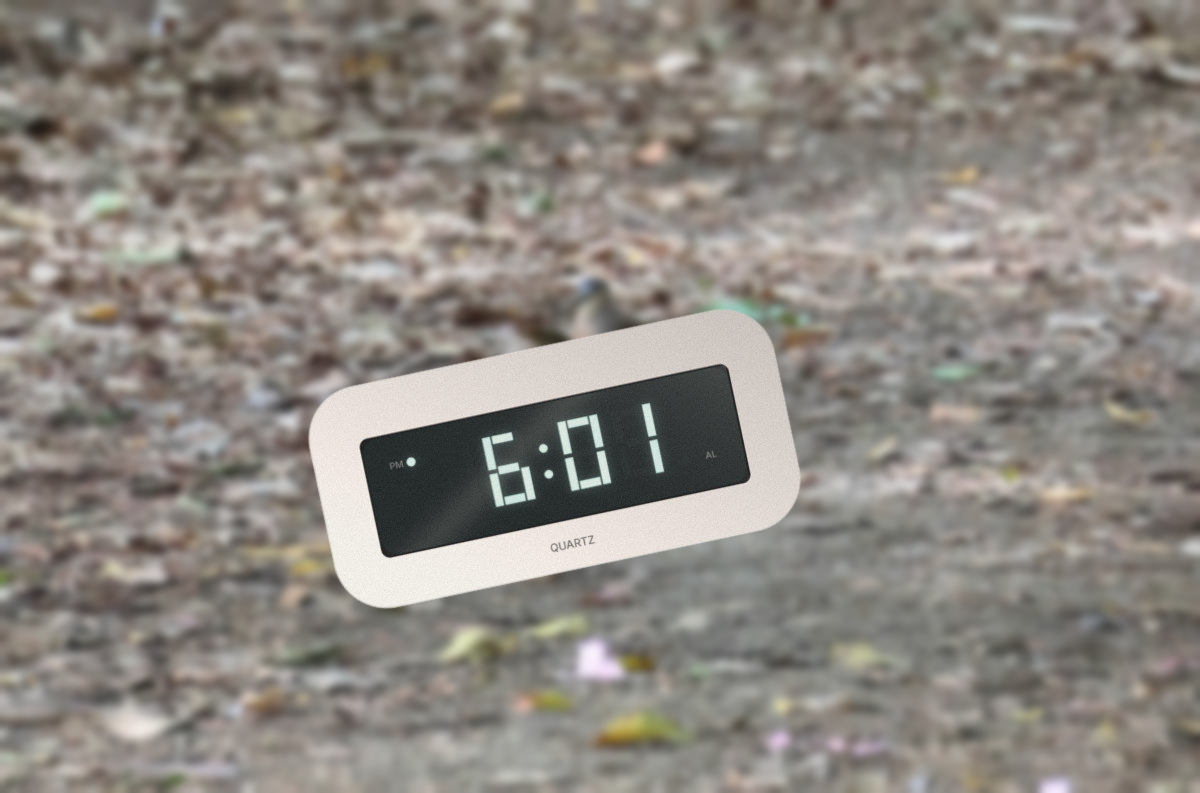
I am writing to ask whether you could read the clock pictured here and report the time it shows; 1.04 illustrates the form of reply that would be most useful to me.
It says 6.01
